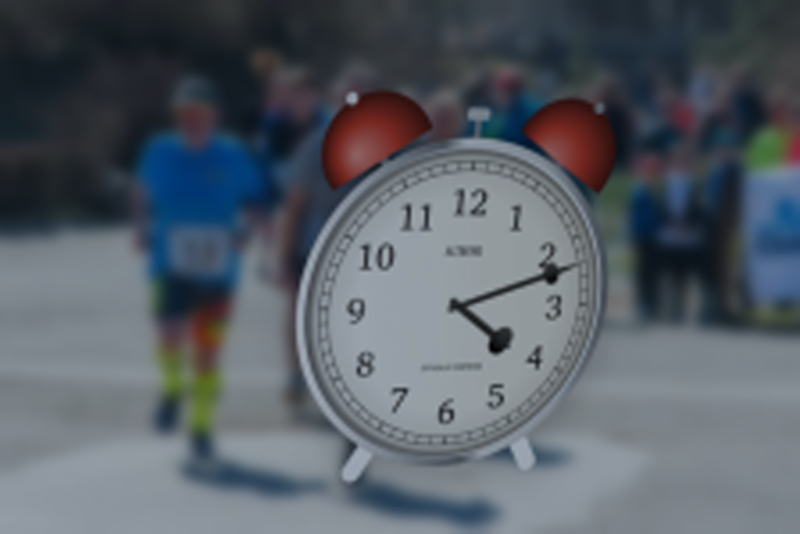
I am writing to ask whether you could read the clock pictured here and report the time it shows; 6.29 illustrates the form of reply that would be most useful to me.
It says 4.12
